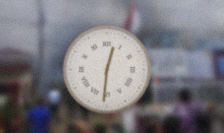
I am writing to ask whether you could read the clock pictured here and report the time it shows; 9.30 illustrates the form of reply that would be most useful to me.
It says 12.31
